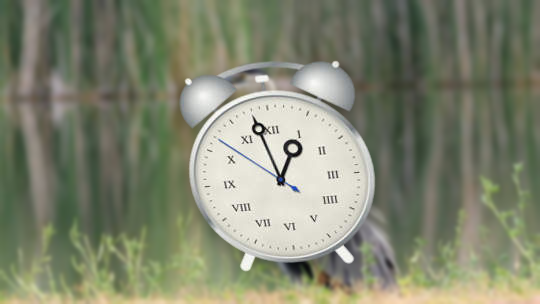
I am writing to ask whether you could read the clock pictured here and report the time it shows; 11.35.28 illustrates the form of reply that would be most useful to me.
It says 12.57.52
